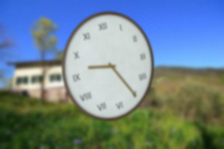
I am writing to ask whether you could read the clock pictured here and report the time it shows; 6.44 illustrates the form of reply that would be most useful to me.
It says 9.25
